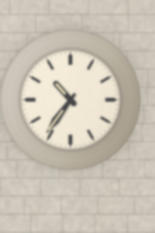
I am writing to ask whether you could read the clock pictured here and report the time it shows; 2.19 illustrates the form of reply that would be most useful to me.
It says 10.36
